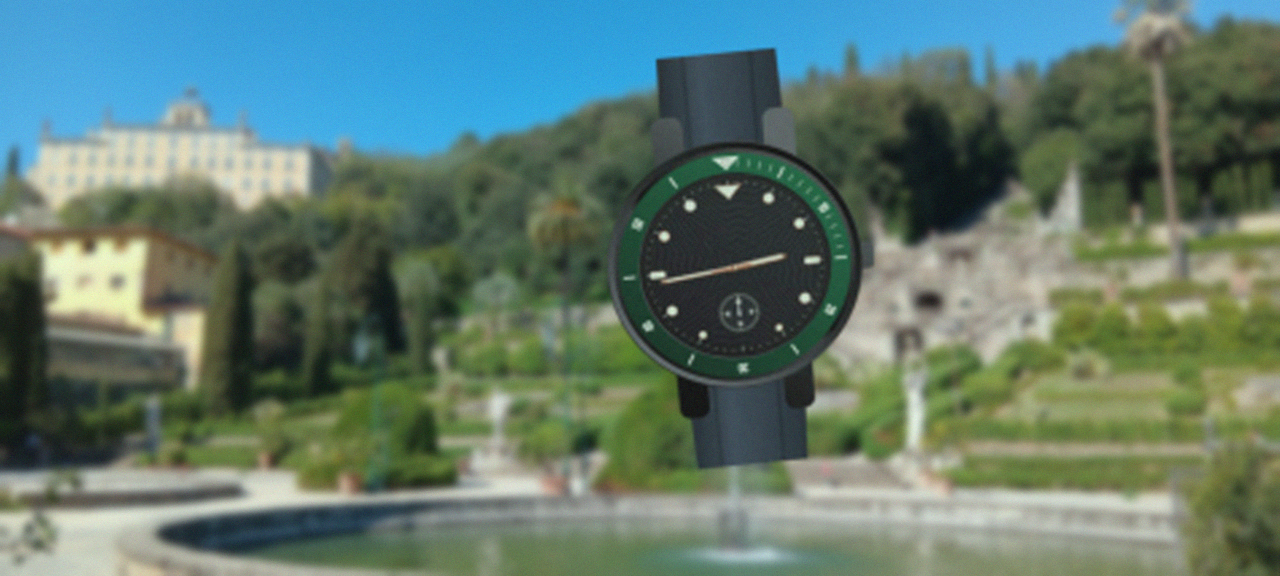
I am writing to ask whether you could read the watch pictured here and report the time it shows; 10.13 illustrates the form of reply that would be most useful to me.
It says 2.44
